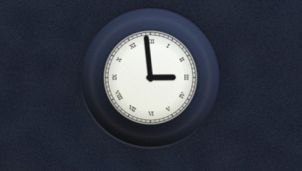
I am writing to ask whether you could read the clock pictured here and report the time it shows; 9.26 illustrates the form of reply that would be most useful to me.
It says 2.59
